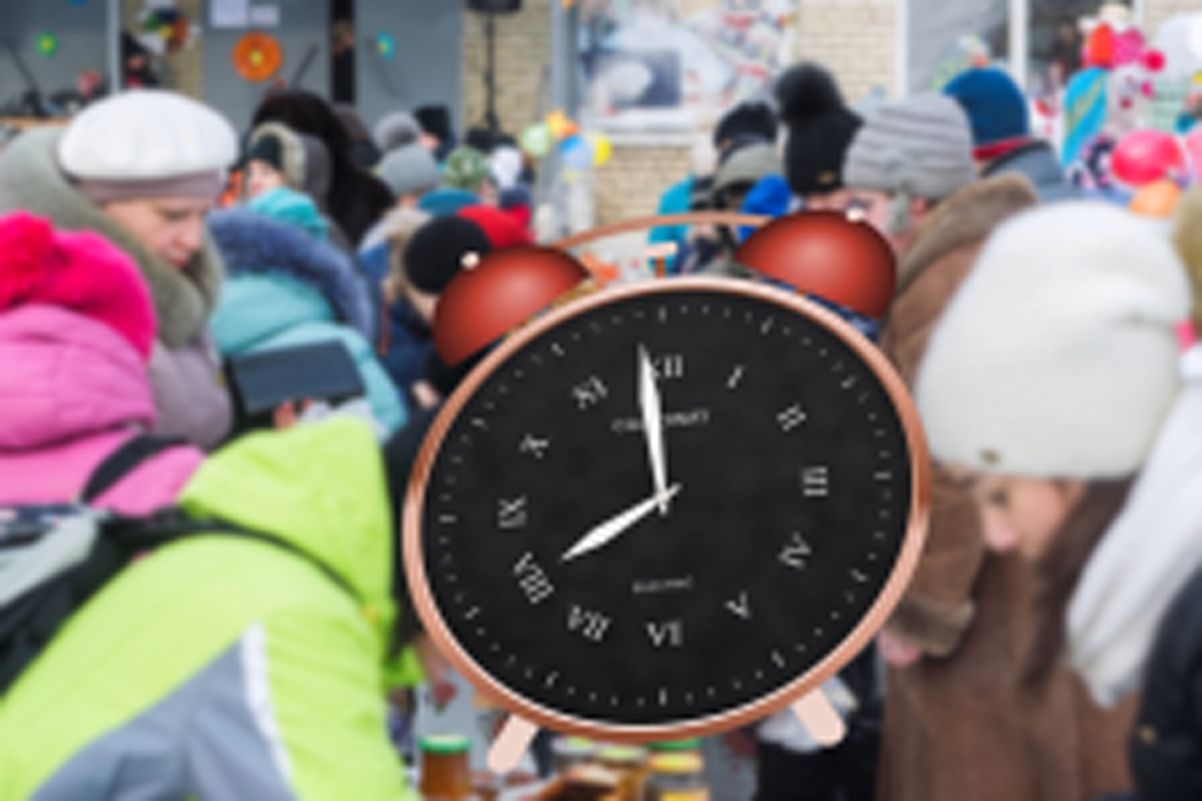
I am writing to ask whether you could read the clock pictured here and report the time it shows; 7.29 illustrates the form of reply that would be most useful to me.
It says 7.59
